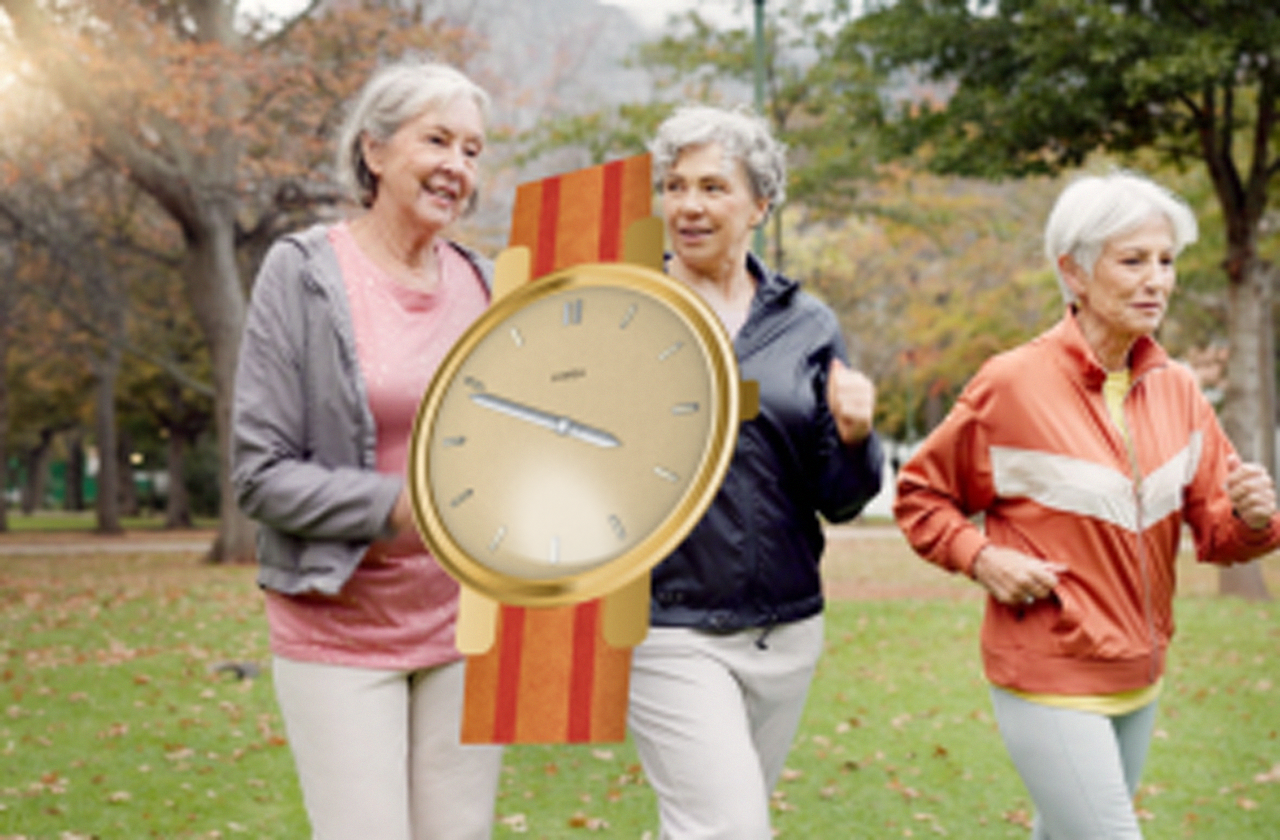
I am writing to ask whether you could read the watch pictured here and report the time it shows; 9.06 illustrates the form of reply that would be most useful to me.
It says 3.49
